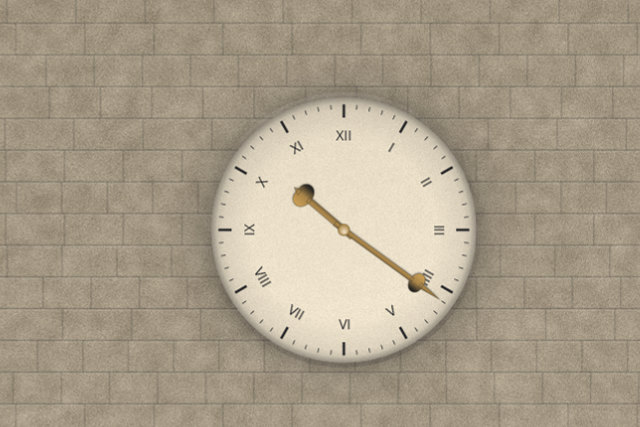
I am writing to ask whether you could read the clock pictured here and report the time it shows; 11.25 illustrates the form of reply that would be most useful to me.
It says 10.21
